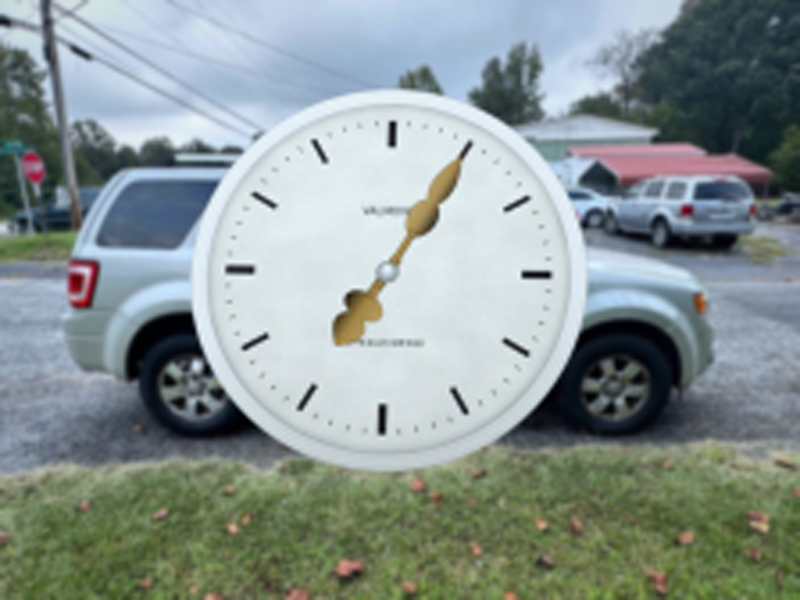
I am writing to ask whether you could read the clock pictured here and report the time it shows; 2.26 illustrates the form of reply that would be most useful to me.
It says 7.05
